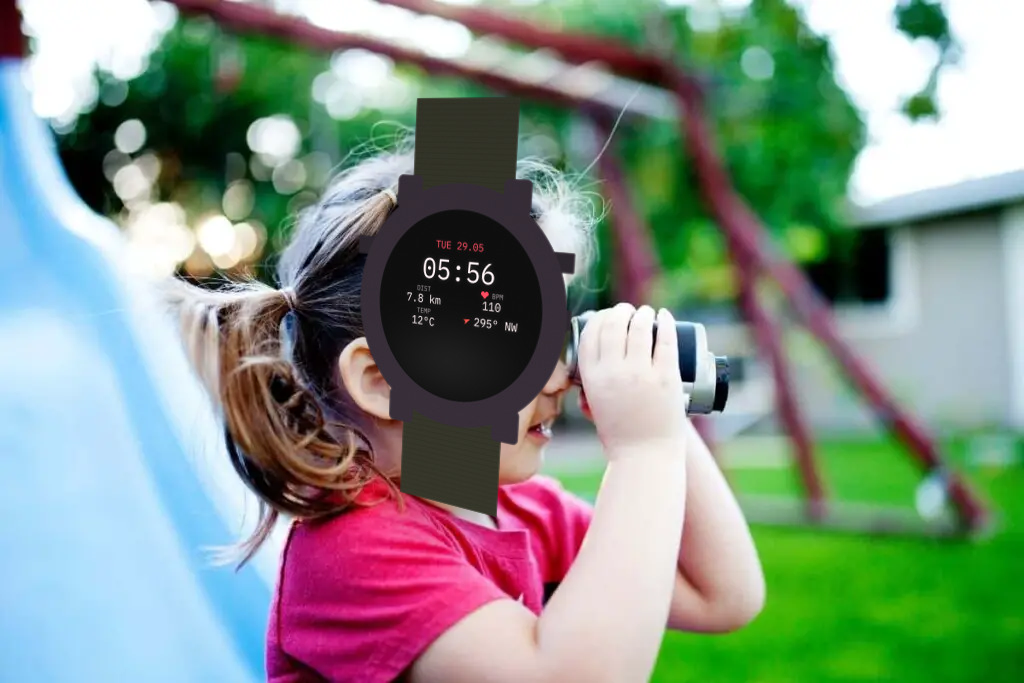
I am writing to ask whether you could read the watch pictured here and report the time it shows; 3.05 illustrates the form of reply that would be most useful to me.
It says 5.56
